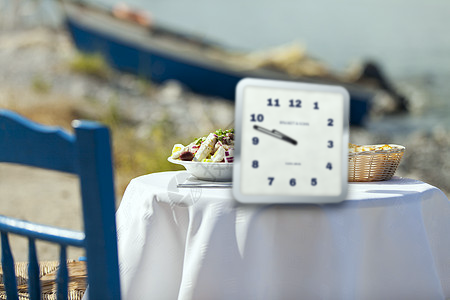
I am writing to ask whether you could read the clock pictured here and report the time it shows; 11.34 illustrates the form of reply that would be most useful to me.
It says 9.48
